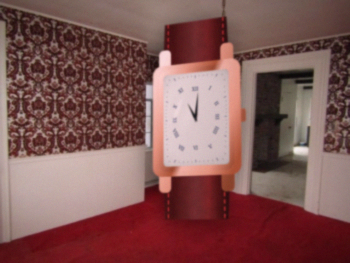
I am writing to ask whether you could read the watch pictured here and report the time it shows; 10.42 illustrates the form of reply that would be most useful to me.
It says 11.01
